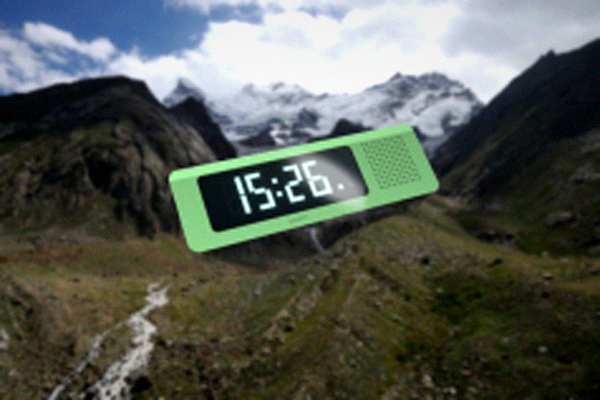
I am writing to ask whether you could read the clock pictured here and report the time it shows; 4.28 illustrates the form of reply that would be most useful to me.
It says 15.26
